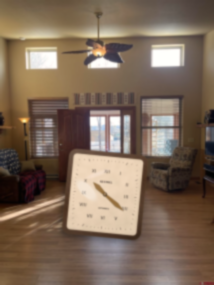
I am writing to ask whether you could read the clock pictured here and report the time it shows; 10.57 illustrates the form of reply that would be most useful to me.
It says 10.21
